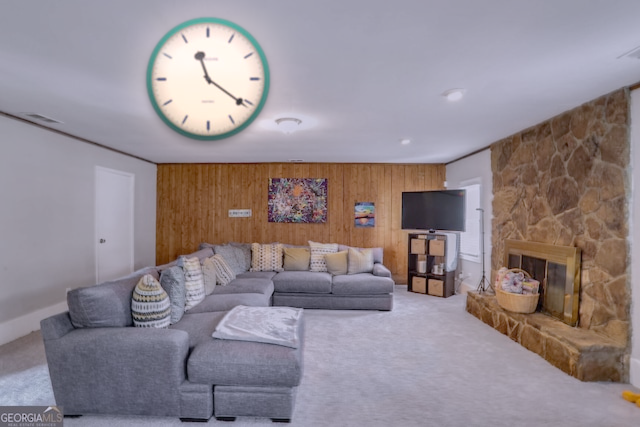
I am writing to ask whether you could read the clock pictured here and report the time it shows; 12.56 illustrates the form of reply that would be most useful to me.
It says 11.21
